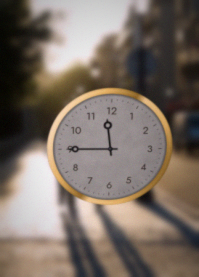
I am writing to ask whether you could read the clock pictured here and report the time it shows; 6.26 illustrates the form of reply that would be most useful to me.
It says 11.45
